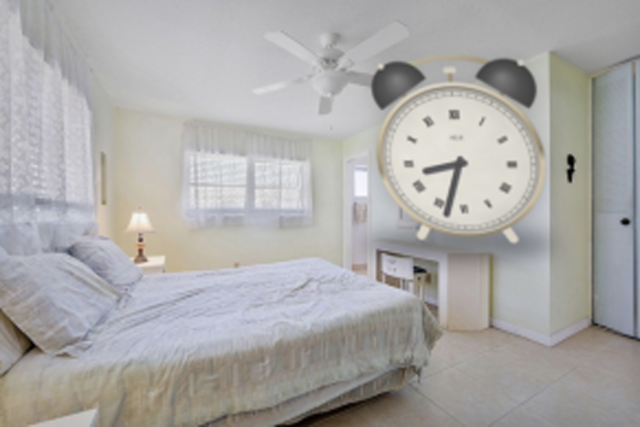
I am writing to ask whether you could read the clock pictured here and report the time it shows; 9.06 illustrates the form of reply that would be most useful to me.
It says 8.33
